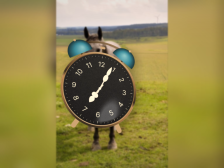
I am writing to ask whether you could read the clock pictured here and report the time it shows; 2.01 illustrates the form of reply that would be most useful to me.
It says 7.04
